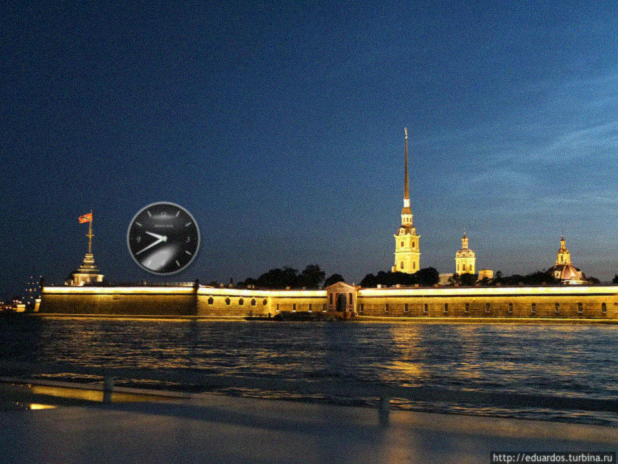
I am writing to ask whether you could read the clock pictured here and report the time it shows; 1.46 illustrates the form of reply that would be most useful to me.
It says 9.40
